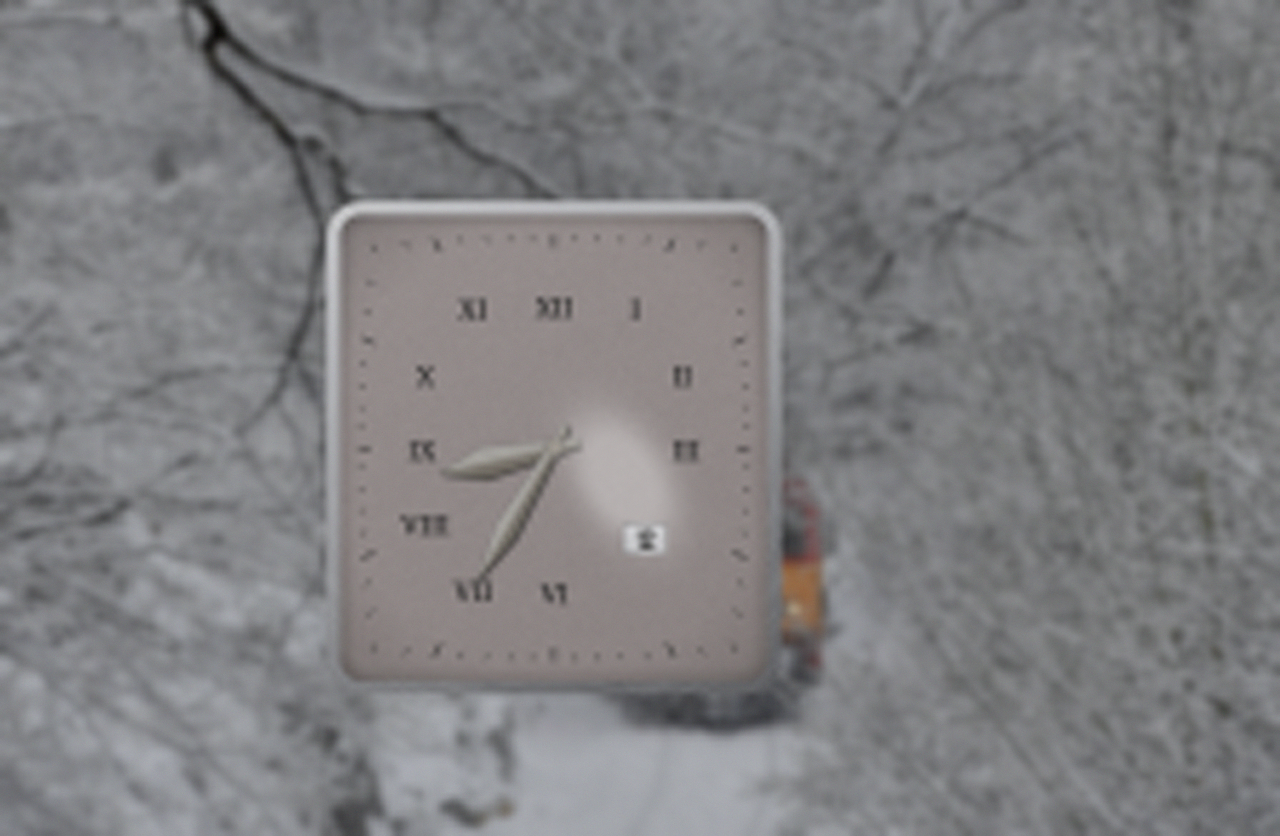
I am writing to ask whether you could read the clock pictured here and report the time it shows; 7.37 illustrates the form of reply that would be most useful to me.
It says 8.35
